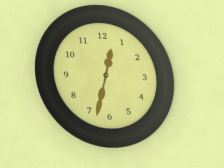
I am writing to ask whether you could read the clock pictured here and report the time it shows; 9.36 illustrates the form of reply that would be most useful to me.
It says 12.33
